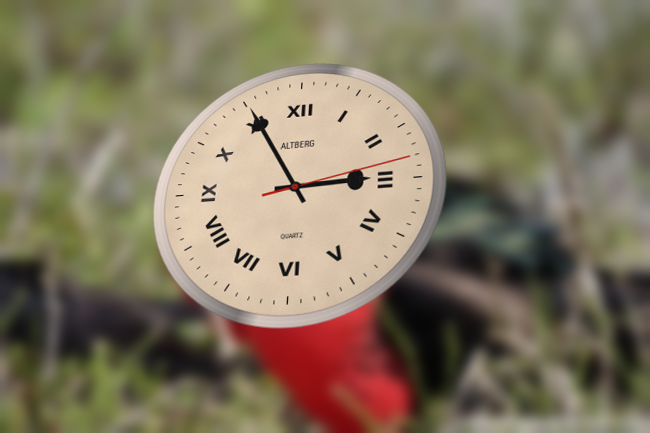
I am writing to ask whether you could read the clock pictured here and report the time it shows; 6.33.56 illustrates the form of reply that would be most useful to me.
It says 2.55.13
